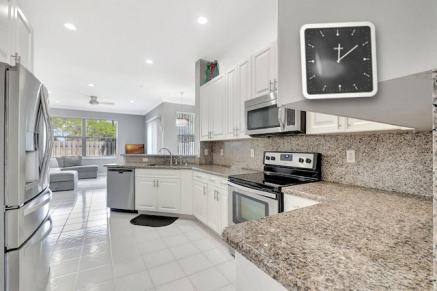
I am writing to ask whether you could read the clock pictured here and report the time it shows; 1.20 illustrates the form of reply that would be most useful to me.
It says 12.09
